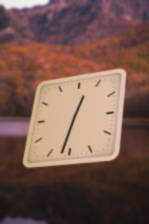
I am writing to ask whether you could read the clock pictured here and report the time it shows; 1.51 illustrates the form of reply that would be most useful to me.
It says 12.32
